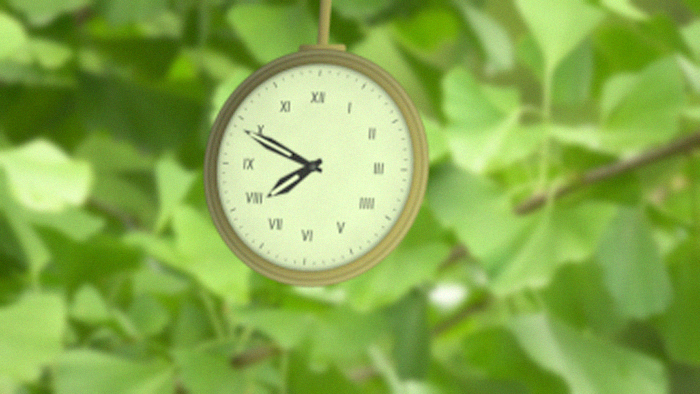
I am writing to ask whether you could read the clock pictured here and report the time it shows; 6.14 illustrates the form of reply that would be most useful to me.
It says 7.49
